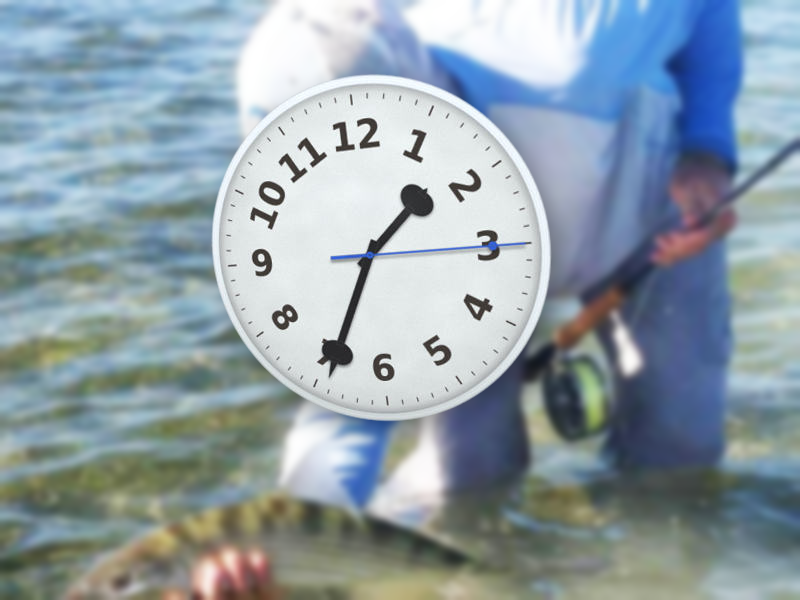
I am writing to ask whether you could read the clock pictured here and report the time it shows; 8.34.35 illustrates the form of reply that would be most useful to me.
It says 1.34.15
